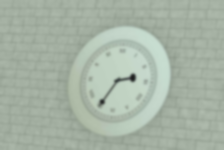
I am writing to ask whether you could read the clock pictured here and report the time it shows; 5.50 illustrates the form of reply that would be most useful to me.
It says 2.35
